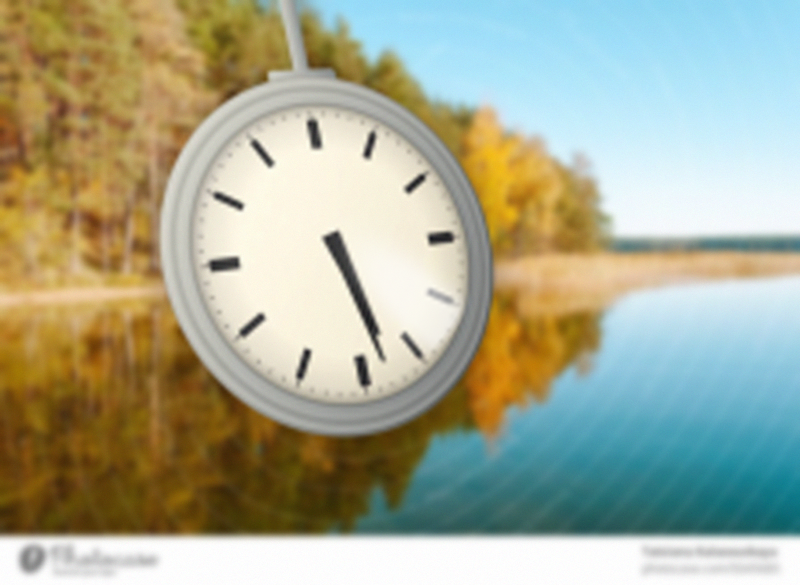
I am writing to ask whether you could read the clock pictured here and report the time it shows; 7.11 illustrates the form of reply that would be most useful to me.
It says 5.28
